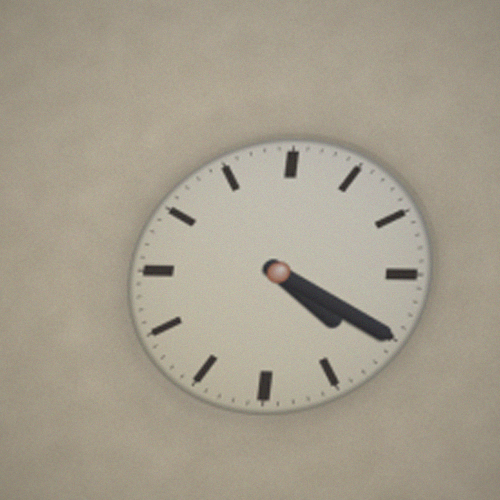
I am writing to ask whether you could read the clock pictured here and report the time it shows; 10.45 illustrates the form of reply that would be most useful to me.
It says 4.20
